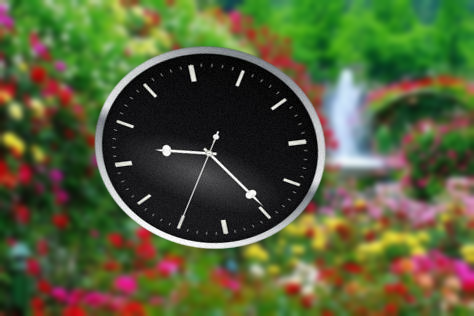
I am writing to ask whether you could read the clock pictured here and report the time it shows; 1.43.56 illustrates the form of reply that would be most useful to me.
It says 9.24.35
